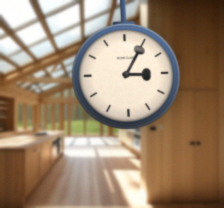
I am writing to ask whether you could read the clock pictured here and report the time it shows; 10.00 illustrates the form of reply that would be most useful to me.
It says 3.05
